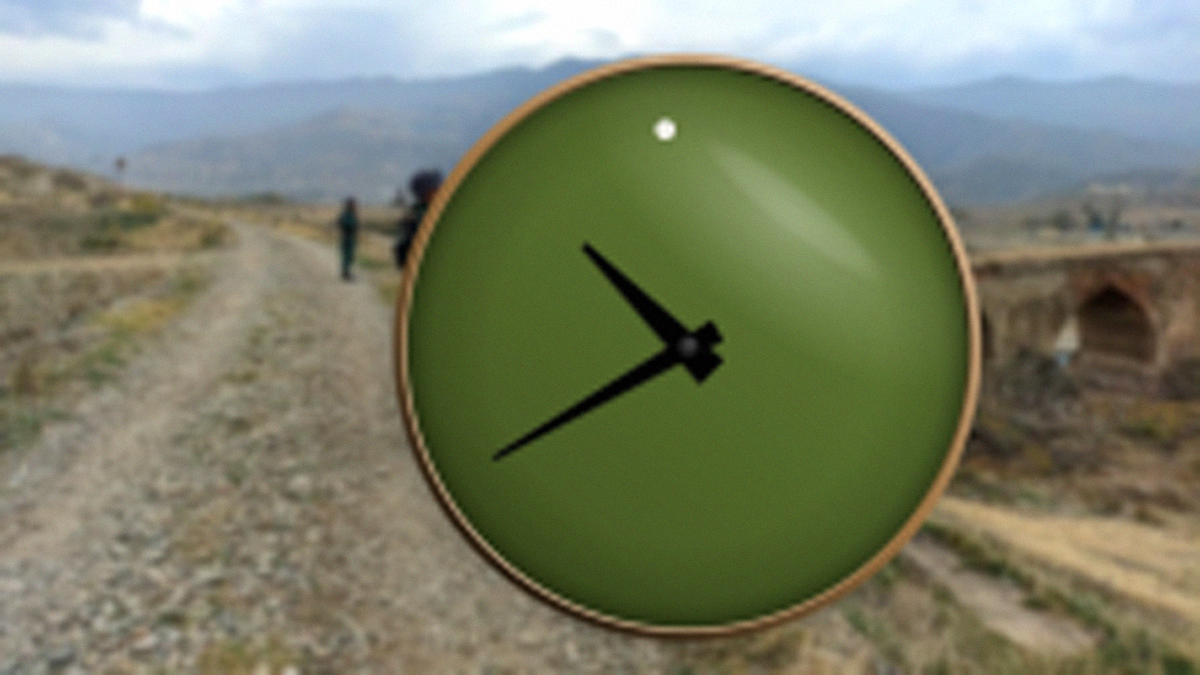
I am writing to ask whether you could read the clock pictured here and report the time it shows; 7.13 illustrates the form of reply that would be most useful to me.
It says 10.41
